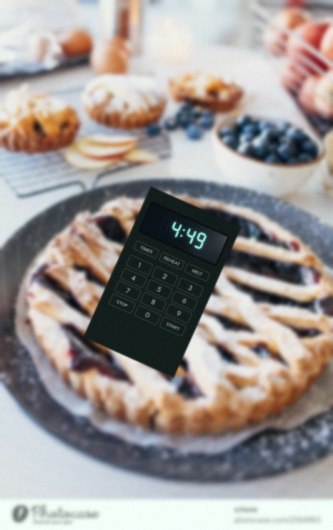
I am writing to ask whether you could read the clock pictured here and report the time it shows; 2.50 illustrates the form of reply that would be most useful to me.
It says 4.49
